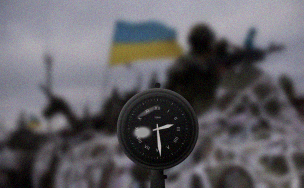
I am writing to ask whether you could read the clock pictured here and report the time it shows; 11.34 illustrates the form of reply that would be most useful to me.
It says 2.29
